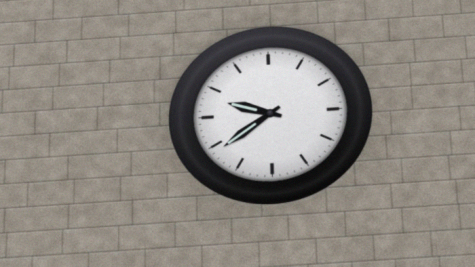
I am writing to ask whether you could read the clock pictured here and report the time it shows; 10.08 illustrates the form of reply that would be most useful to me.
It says 9.39
